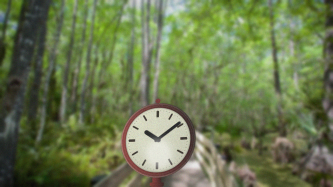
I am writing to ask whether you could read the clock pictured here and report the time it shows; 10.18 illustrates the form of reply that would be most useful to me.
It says 10.09
